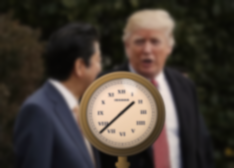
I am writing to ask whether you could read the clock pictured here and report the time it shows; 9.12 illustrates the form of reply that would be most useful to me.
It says 1.38
